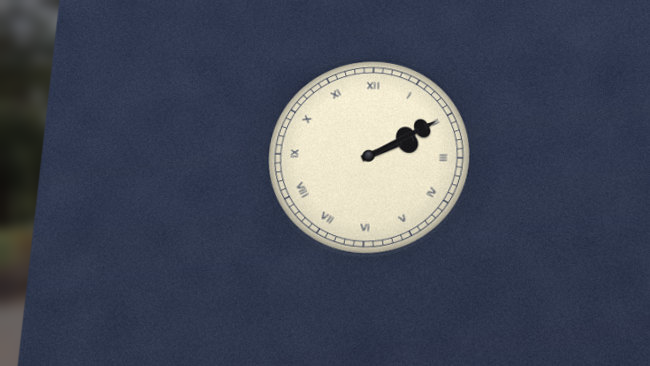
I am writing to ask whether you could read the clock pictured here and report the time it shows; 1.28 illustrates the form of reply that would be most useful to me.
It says 2.10
